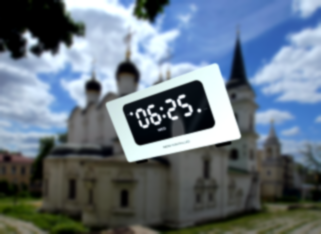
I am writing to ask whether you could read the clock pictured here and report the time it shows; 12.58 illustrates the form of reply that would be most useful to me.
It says 6.25
